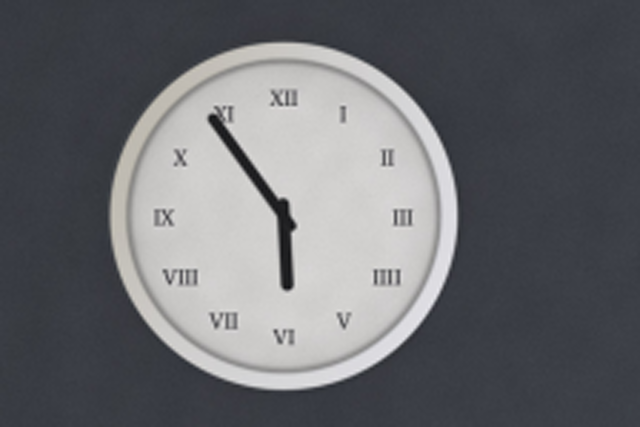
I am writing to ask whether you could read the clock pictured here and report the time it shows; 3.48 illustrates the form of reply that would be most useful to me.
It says 5.54
